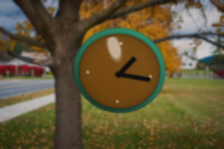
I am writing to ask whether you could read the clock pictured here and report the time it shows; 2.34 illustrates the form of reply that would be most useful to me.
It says 1.16
